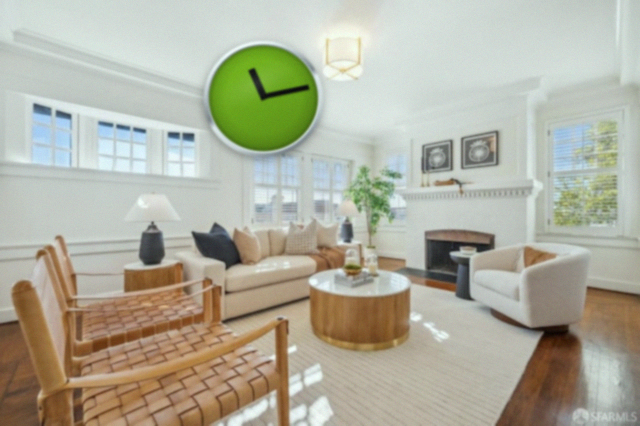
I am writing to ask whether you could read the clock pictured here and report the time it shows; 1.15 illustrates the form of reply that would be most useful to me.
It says 11.13
